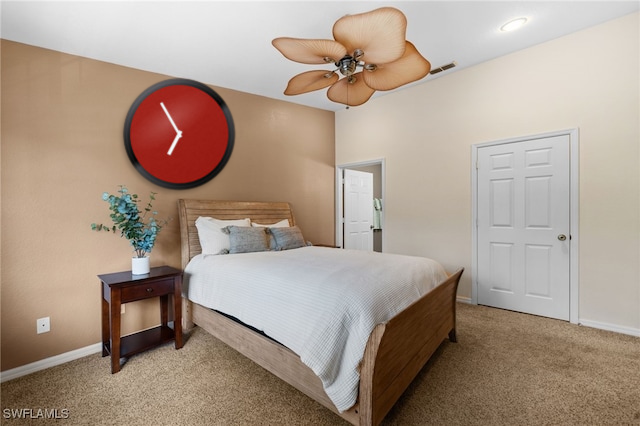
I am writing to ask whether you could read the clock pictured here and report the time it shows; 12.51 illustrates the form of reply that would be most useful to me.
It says 6.55
